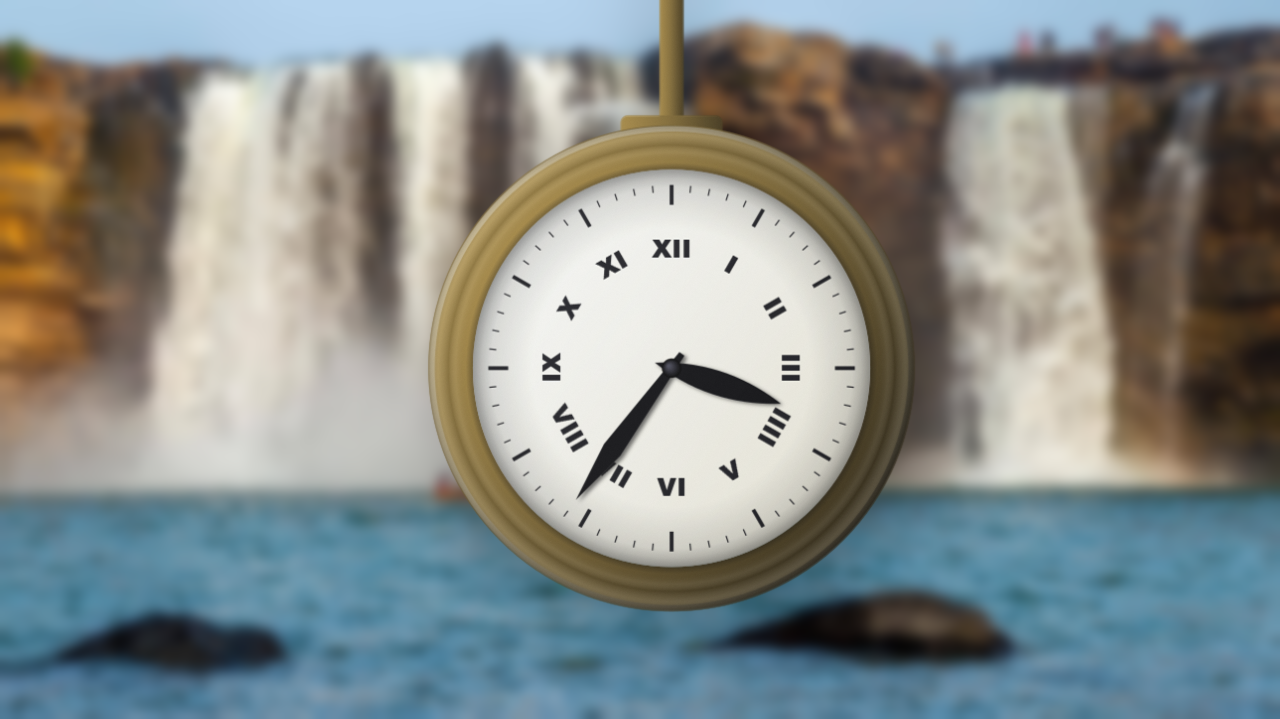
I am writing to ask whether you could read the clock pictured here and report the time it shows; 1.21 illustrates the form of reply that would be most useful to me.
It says 3.36
